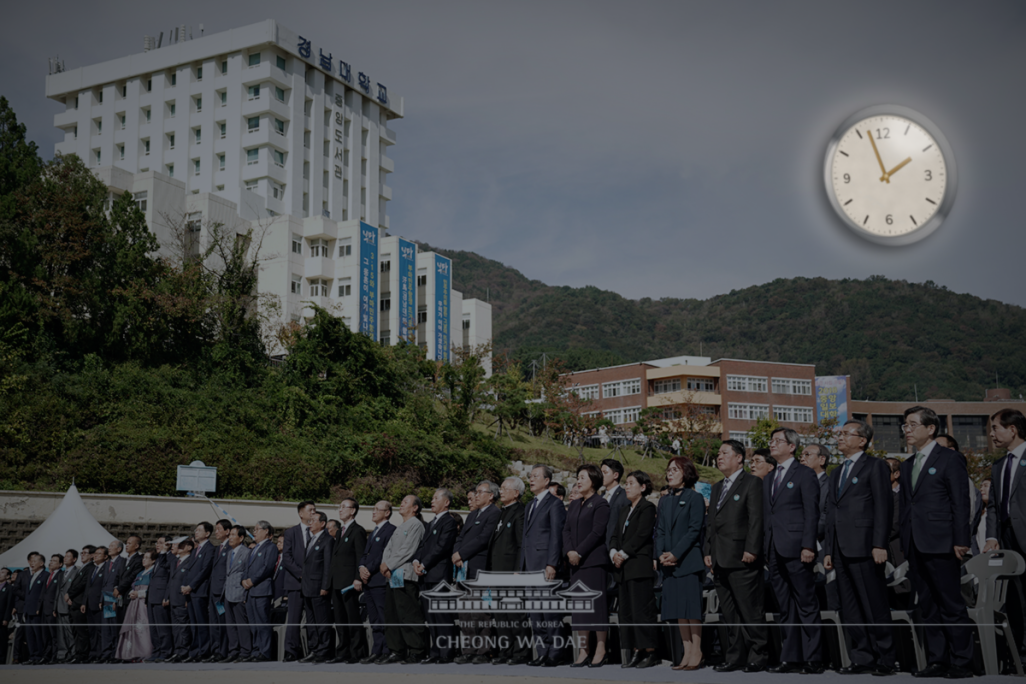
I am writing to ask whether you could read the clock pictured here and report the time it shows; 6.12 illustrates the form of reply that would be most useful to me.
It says 1.57
